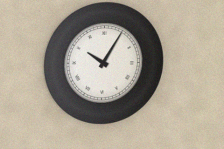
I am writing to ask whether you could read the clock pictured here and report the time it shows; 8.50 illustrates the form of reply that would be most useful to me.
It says 10.05
